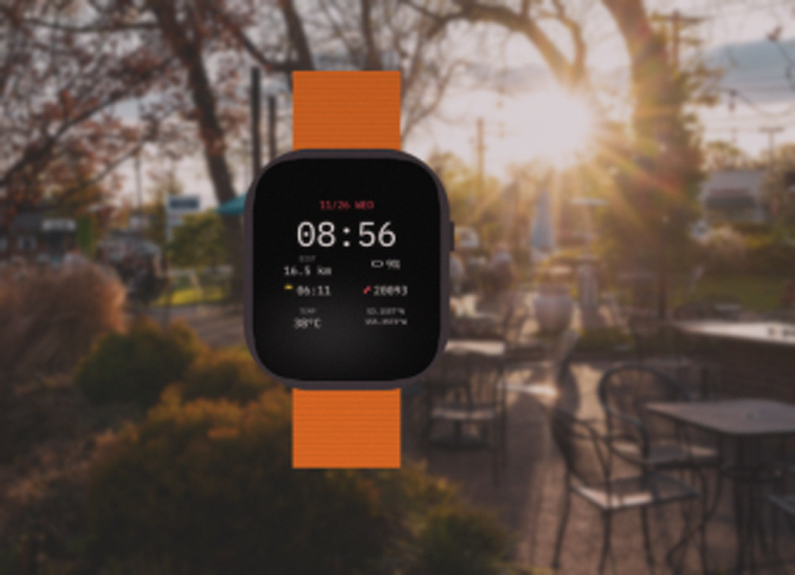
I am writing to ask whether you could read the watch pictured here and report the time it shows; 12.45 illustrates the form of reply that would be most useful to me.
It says 8.56
